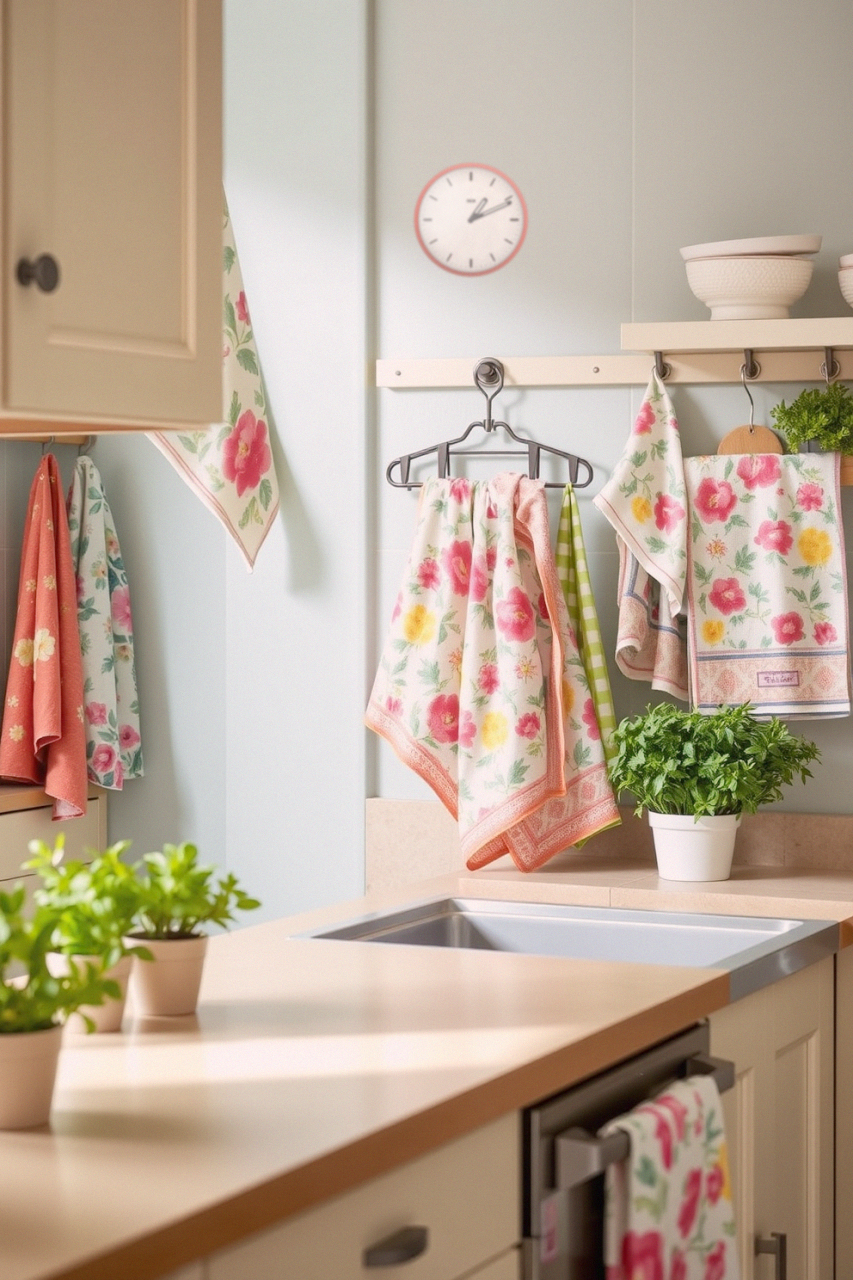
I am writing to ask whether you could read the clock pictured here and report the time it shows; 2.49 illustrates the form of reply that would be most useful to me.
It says 1.11
